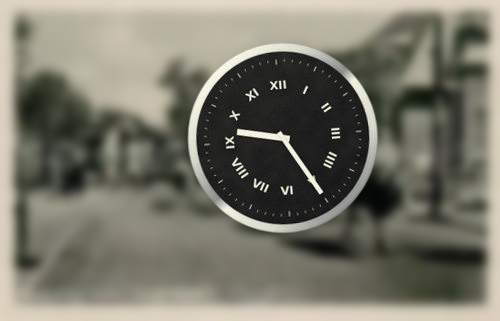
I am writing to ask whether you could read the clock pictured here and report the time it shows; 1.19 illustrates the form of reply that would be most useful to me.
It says 9.25
